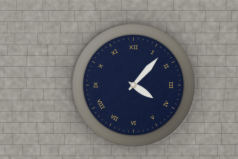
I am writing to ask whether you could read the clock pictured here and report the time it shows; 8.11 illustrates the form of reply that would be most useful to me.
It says 4.07
